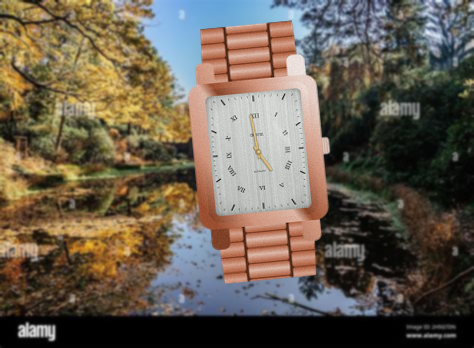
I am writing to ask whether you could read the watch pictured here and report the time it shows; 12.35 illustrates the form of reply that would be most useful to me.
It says 4.59
